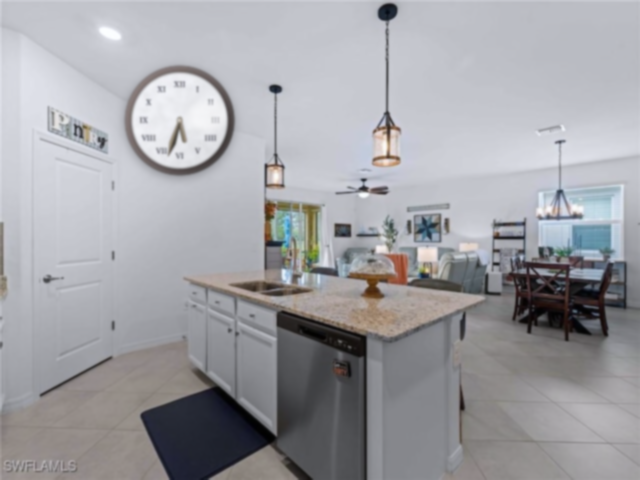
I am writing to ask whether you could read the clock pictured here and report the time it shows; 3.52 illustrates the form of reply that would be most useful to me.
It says 5.33
